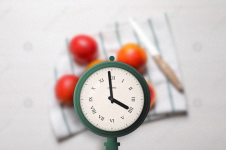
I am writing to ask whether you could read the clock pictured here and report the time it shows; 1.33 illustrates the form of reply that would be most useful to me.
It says 3.59
